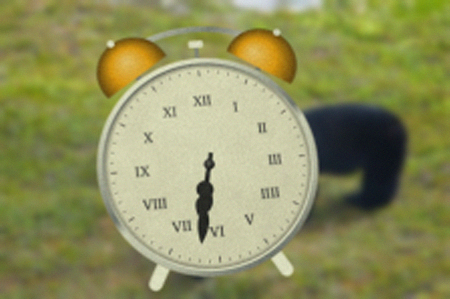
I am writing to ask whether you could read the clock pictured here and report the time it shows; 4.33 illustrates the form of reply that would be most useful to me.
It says 6.32
